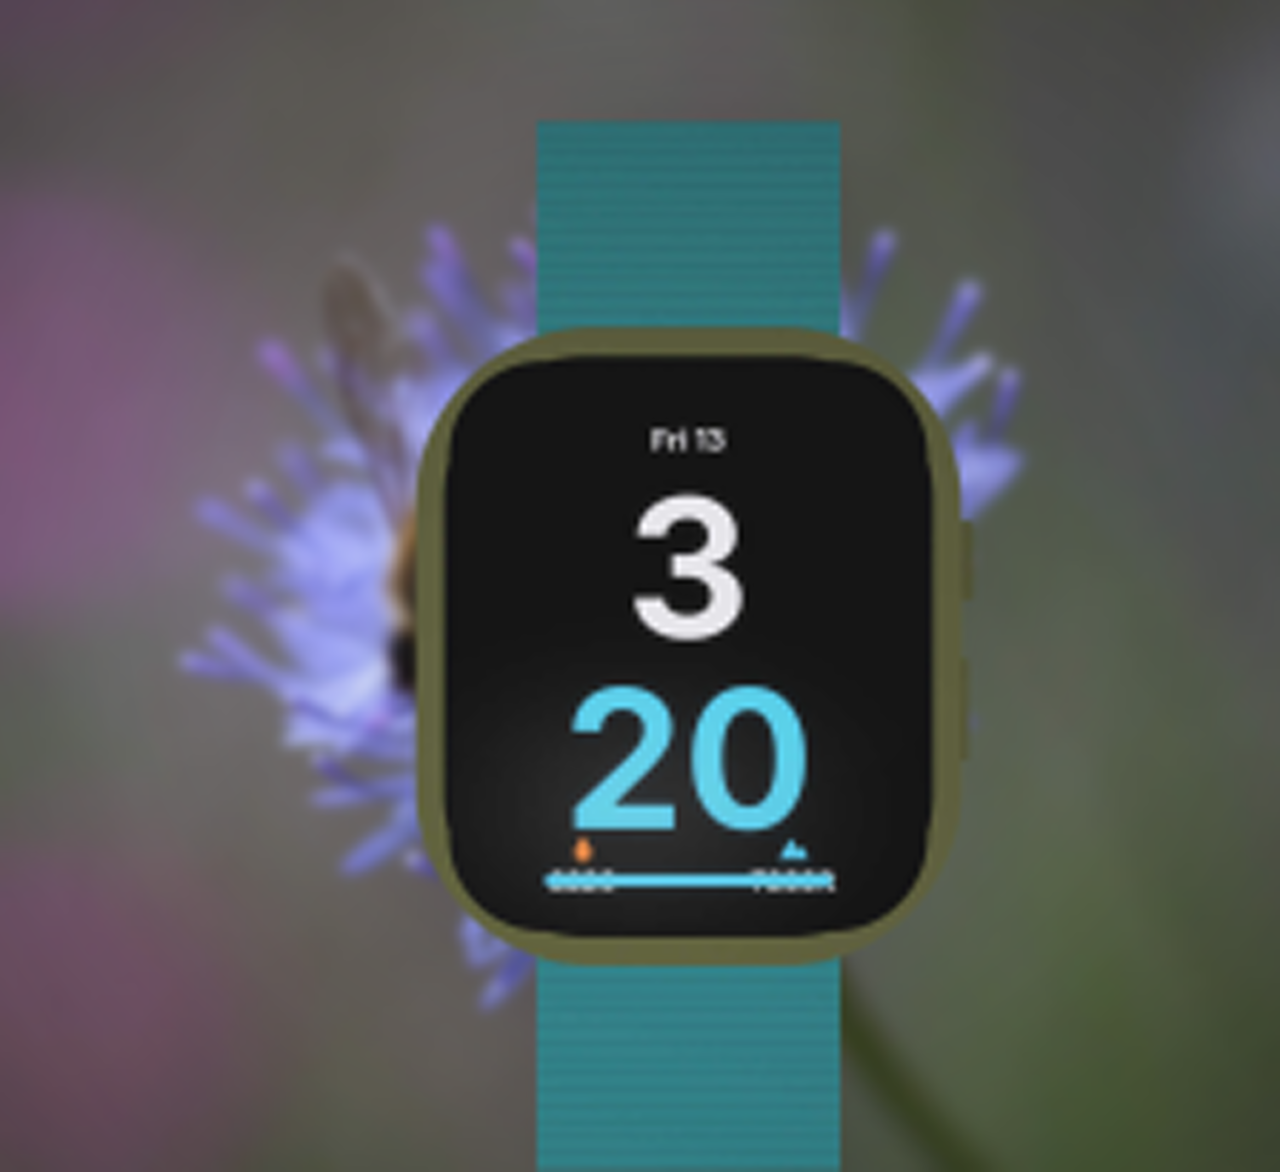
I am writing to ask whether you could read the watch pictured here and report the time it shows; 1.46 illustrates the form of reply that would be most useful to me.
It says 3.20
